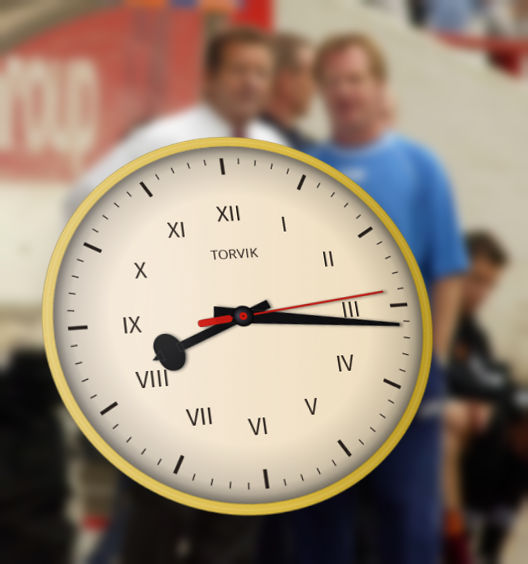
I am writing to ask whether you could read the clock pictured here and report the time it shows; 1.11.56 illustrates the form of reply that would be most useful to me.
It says 8.16.14
